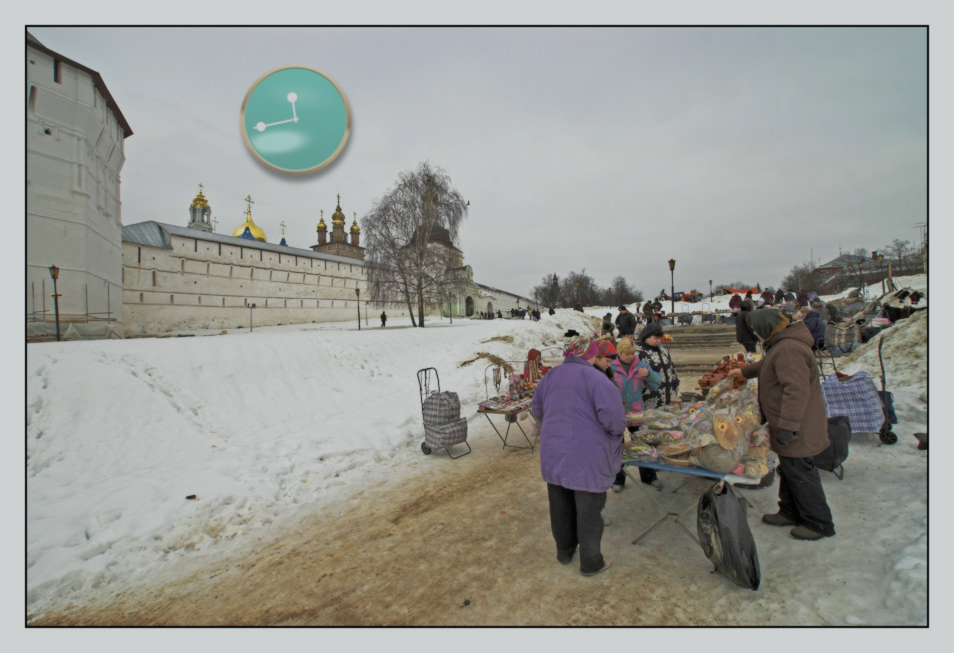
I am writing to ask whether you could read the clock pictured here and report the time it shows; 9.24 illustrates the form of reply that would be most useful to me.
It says 11.43
